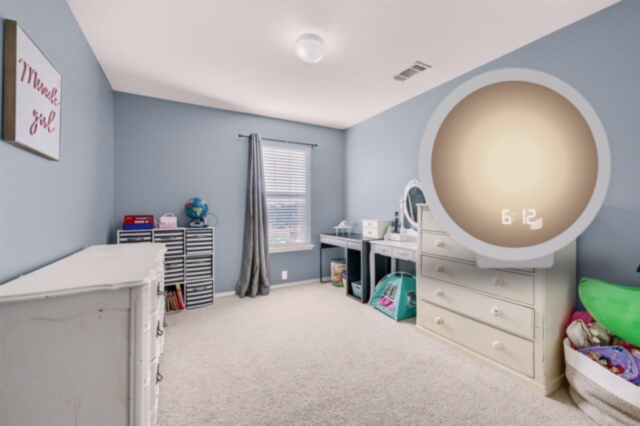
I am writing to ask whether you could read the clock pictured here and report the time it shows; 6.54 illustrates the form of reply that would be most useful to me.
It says 6.12
